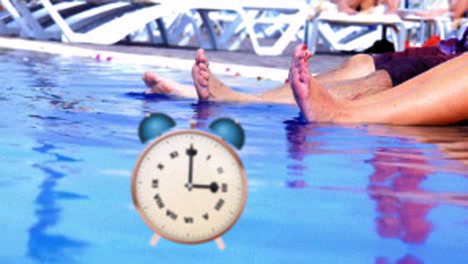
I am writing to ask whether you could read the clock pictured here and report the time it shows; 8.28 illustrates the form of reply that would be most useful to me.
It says 3.00
